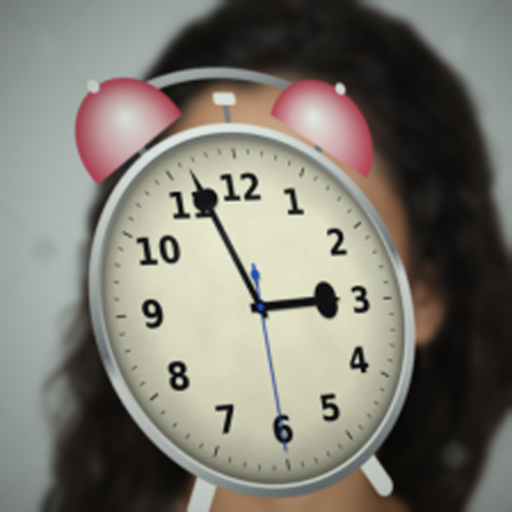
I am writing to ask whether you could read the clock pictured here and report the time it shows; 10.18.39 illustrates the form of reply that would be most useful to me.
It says 2.56.30
